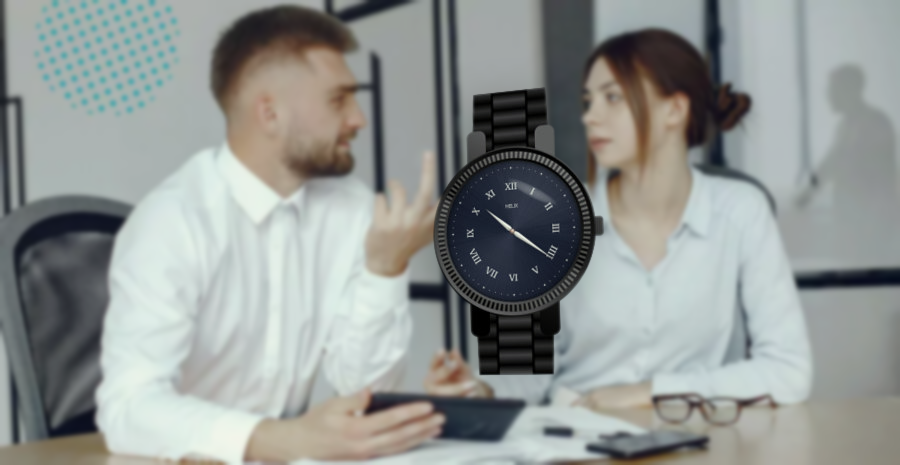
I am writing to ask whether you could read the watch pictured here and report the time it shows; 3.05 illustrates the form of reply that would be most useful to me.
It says 10.21
